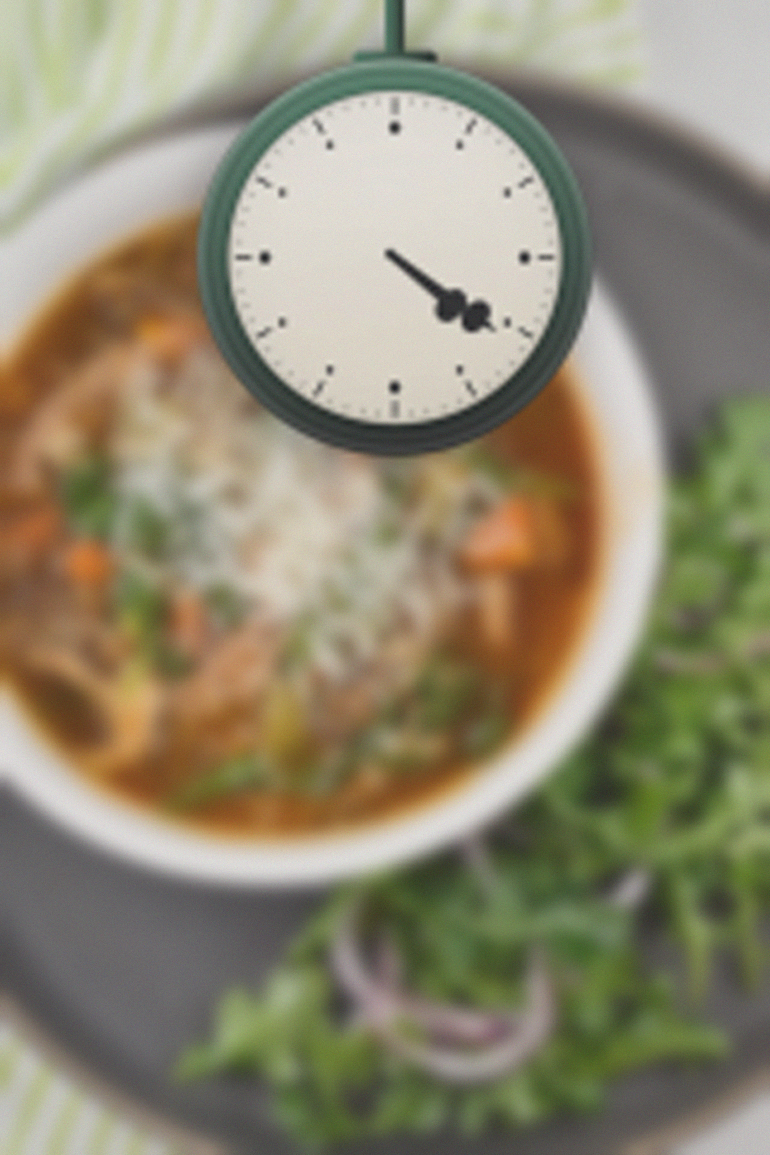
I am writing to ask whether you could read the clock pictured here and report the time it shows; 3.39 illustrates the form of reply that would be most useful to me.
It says 4.21
